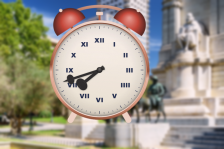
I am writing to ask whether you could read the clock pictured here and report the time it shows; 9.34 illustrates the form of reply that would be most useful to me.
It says 7.42
